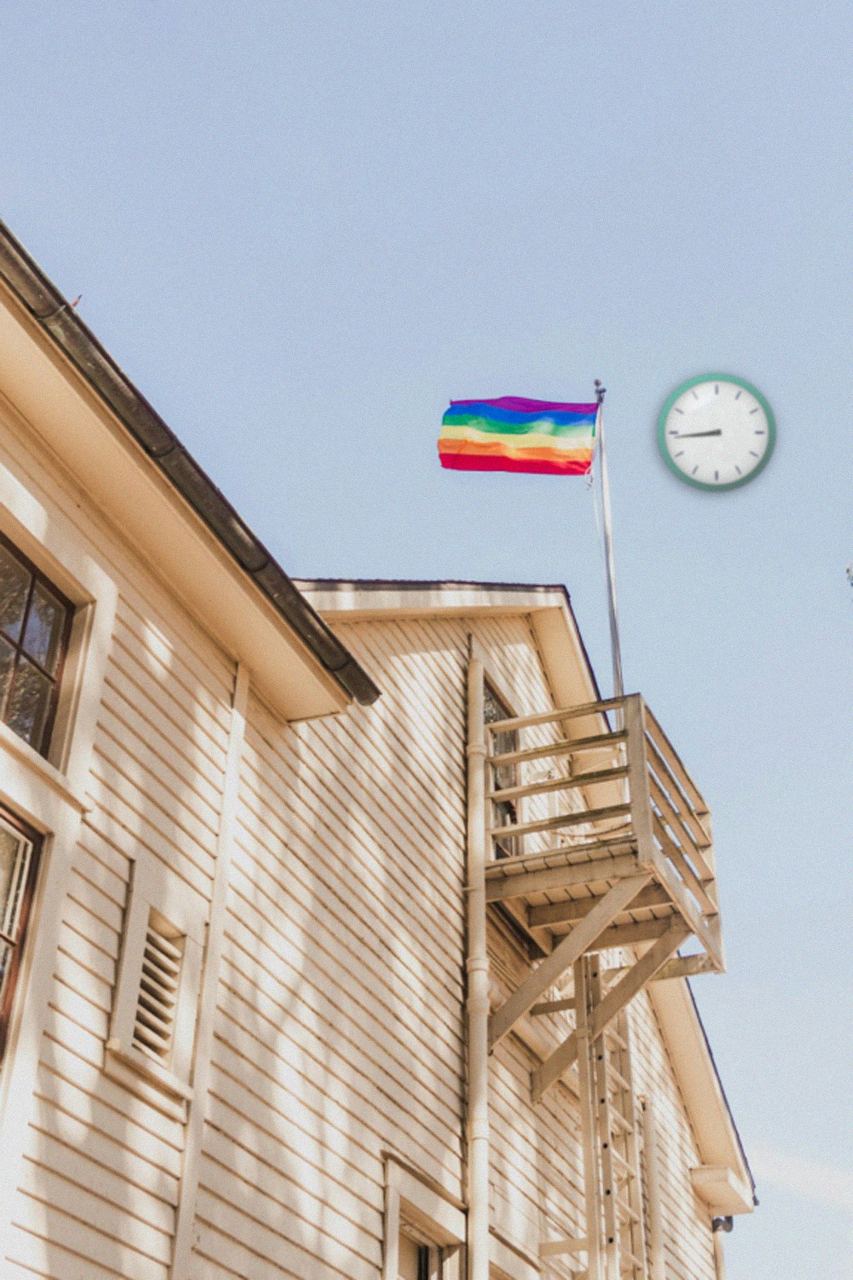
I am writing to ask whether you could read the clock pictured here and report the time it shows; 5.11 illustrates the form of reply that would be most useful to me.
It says 8.44
